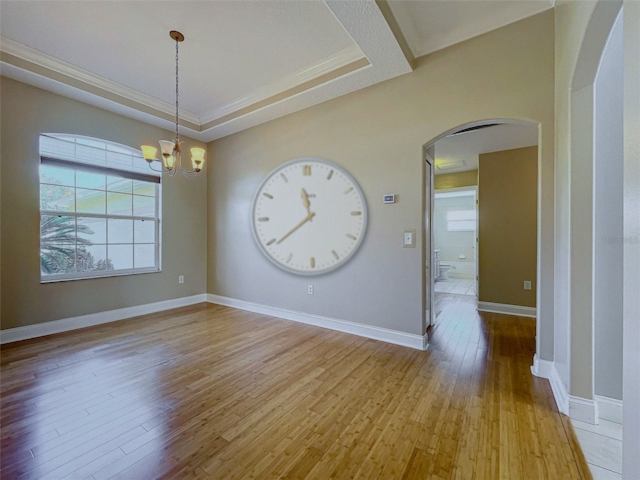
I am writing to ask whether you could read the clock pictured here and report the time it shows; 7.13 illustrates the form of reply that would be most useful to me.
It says 11.39
